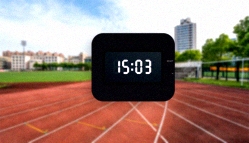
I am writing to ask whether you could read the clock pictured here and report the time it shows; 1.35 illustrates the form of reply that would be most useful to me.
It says 15.03
